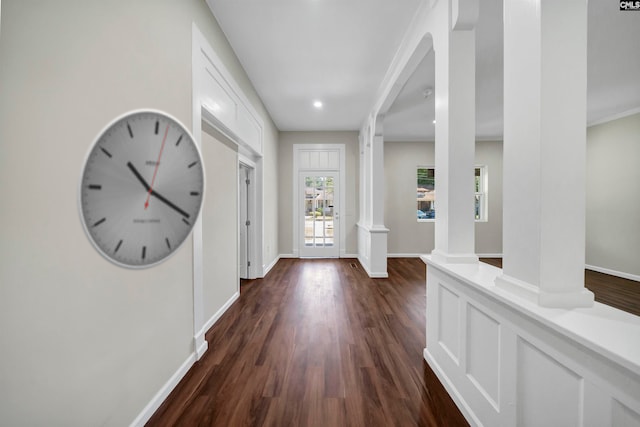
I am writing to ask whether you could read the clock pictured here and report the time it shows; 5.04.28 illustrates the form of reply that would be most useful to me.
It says 10.19.02
